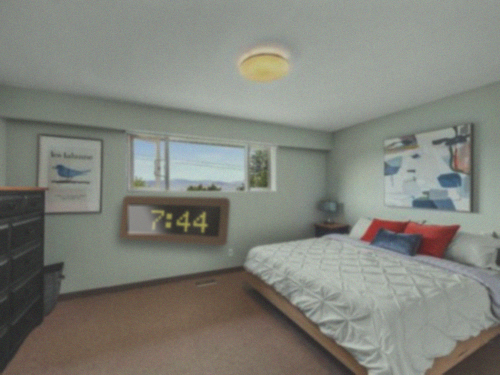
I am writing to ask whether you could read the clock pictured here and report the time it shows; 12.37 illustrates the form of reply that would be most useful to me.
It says 7.44
